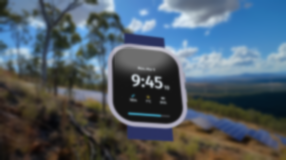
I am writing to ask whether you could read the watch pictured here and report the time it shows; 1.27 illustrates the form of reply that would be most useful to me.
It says 9.45
